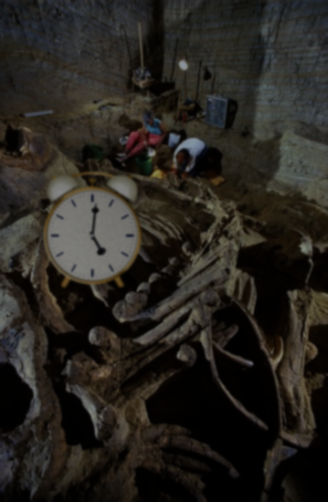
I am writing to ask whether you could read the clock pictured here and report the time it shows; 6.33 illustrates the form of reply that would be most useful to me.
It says 5.01
